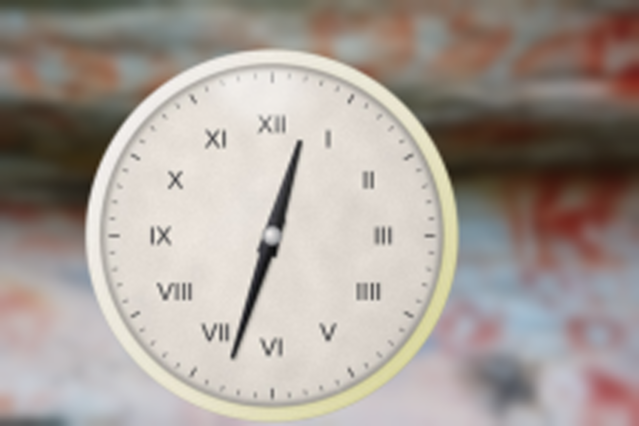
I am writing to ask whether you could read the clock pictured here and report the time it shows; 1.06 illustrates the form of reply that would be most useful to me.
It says 12.33
